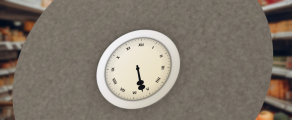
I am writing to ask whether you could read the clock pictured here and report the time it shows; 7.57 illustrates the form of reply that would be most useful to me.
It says 5.27
